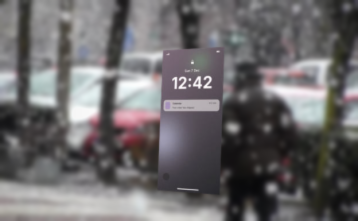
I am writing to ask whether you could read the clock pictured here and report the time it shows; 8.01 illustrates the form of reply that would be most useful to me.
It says 12.42
